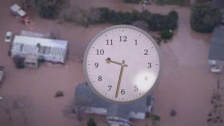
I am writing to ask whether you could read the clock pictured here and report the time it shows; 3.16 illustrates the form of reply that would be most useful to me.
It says 9.32
